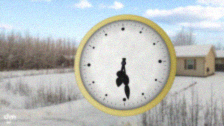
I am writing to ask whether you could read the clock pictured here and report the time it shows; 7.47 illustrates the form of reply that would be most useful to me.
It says 6.29
